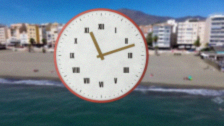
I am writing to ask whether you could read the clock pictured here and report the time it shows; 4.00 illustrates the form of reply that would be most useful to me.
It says 11.12
